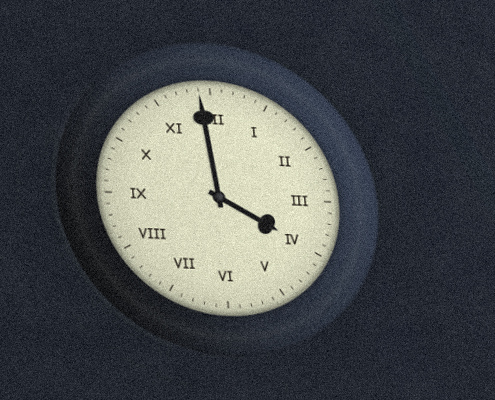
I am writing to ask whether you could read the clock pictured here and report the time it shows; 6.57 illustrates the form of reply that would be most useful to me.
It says 3.59
